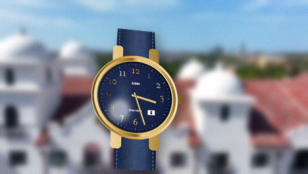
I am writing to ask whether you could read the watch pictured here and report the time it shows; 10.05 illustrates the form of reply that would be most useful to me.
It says 3.27
